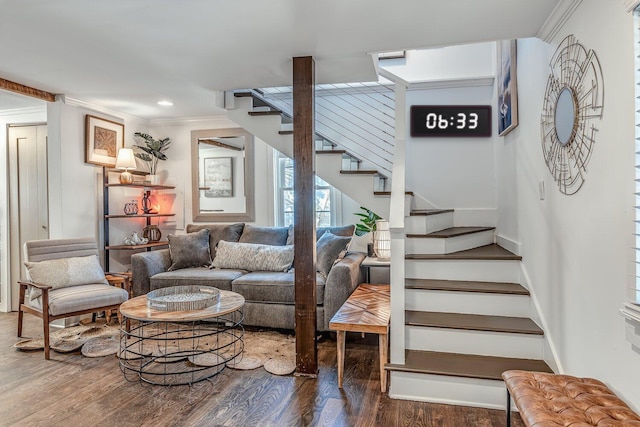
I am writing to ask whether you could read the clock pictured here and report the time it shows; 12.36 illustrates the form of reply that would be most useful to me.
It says 6.33
